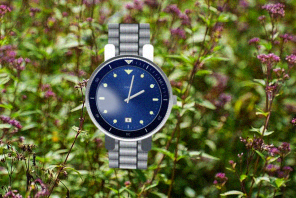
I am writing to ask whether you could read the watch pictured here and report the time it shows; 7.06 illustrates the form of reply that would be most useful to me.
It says 2.02
